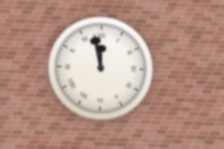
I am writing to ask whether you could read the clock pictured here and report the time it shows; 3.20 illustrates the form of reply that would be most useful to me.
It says 11.58
